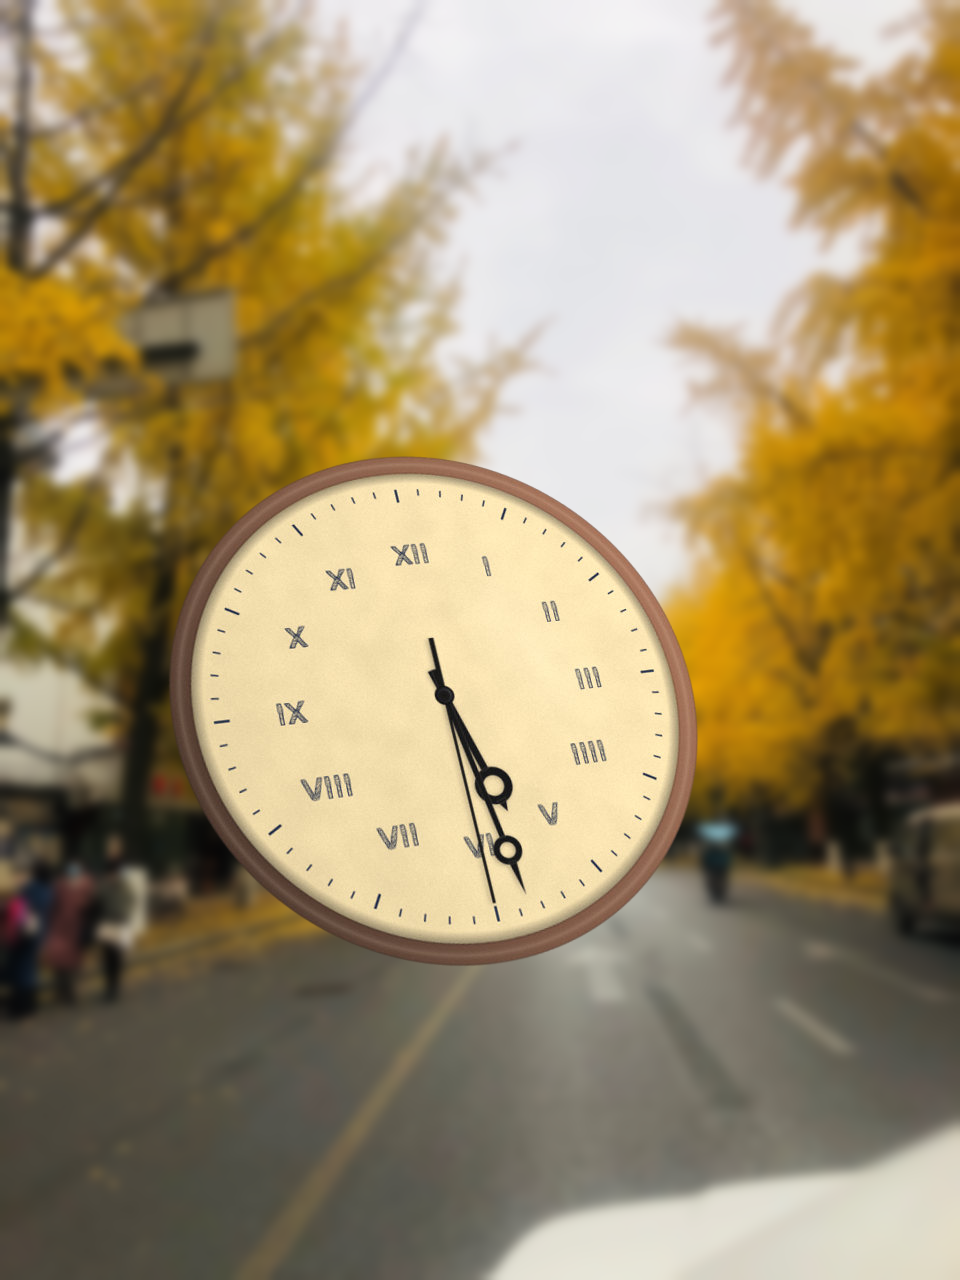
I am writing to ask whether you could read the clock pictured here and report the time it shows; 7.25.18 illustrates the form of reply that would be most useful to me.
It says 5.28.30
